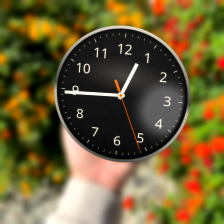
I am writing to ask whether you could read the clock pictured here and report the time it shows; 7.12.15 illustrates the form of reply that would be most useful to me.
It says 12.44.26
